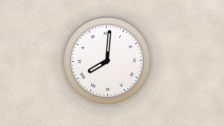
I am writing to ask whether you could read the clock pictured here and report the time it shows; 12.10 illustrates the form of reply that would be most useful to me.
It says 8.01
